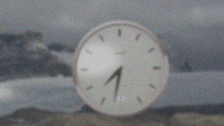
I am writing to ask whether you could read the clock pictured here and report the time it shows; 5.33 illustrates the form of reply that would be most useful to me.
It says 7.32
